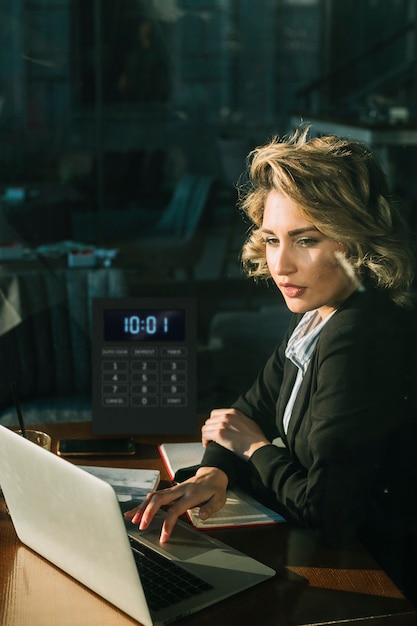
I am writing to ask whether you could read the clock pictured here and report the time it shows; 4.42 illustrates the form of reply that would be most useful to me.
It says 10.01
